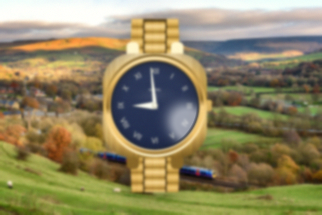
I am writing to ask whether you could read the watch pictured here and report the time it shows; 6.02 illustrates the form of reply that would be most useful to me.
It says 8.59
